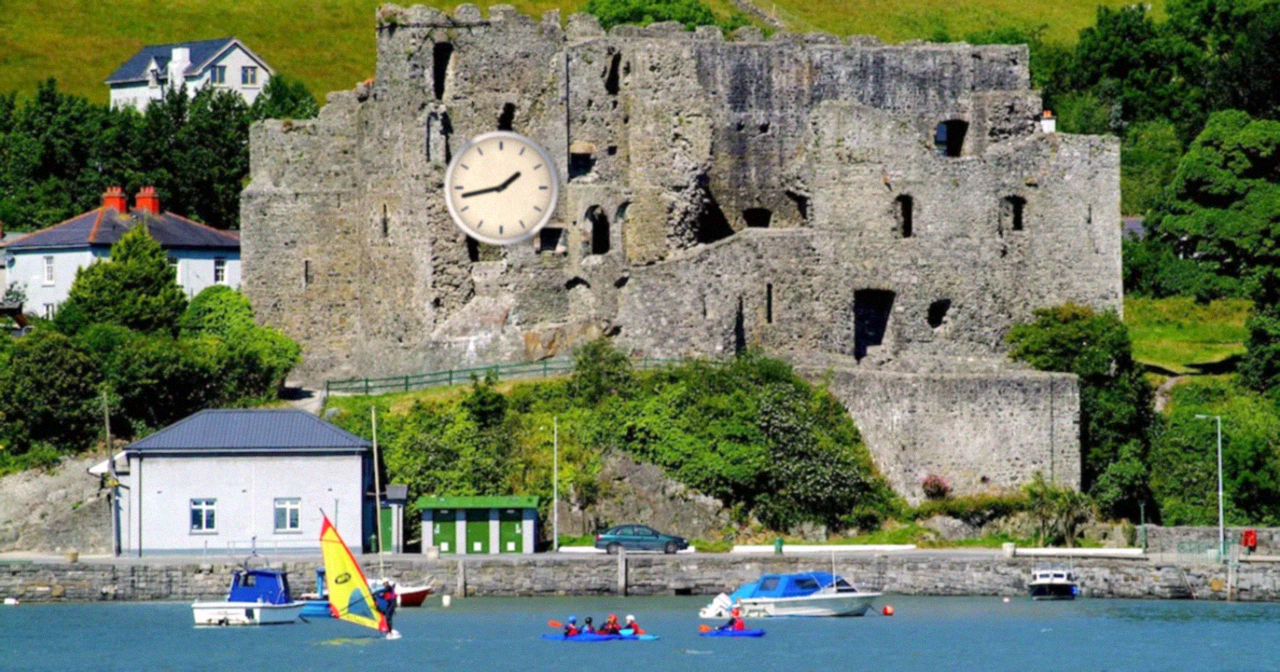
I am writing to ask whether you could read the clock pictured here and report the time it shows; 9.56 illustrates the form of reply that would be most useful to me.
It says 1.43
